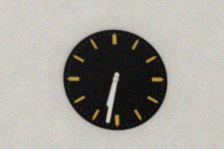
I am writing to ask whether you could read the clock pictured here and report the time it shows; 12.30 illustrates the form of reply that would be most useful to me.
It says 6.32
